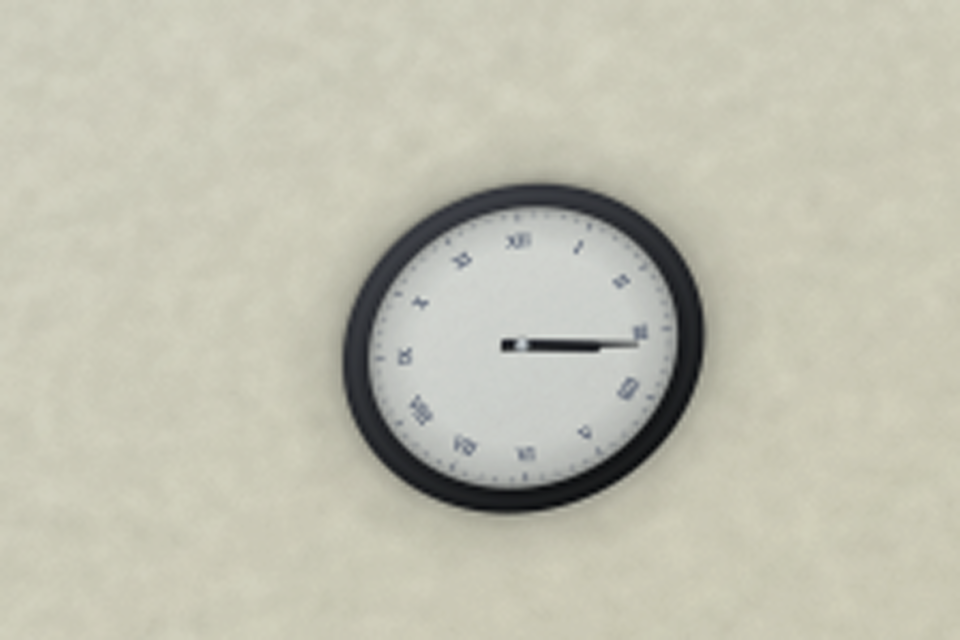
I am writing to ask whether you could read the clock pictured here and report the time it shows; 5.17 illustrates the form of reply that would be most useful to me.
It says 3.16
